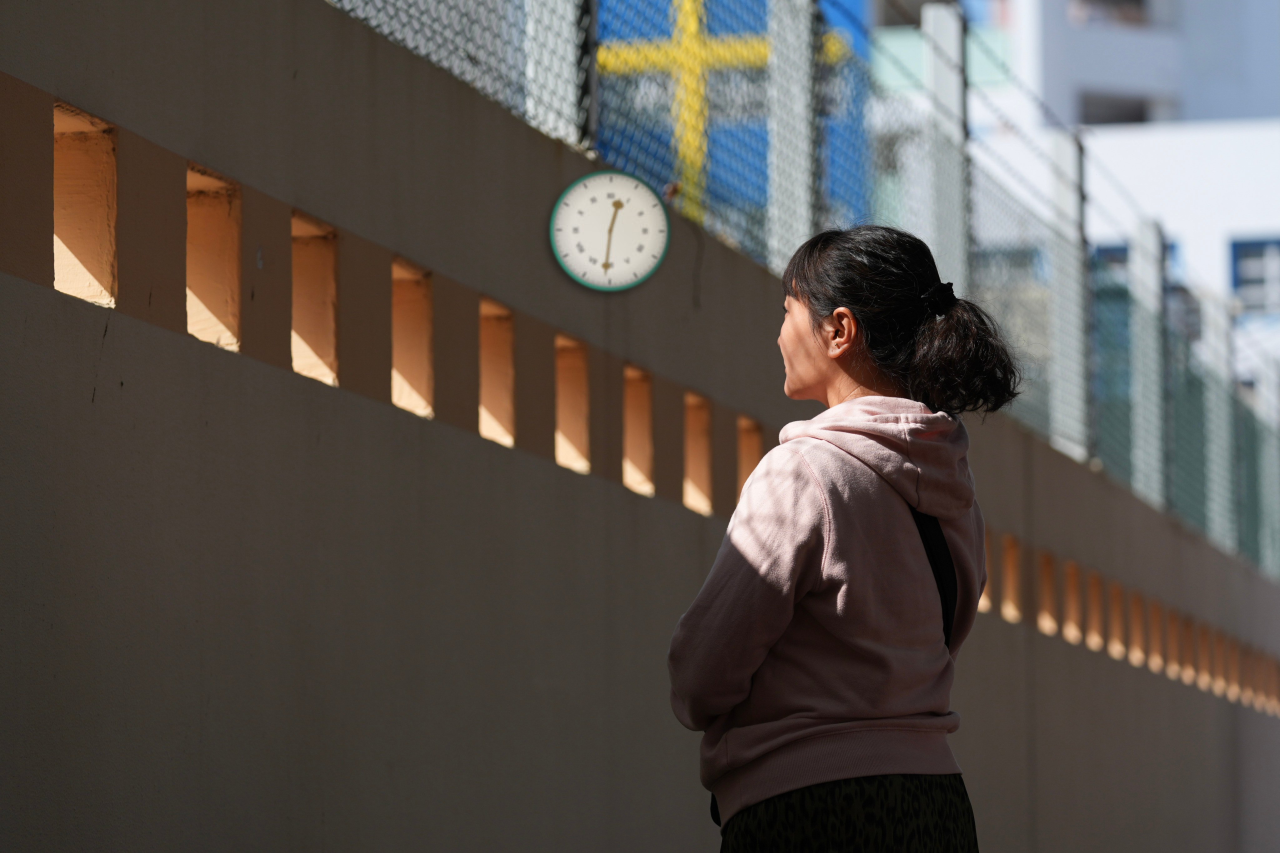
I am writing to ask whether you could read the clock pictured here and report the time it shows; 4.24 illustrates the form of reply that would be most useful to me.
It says 12.31
